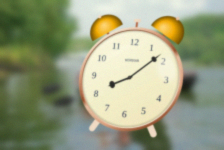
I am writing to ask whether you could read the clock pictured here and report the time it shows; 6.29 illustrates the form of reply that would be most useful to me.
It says 8.08
